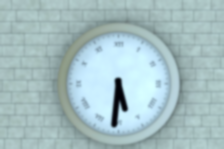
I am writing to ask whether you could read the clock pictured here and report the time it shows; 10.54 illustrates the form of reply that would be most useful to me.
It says 5.31
